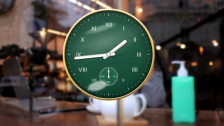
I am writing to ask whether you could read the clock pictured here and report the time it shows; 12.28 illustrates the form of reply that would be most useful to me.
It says 1.44
